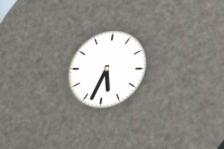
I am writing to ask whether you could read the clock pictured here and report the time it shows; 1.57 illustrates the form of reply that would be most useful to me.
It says 5.33
